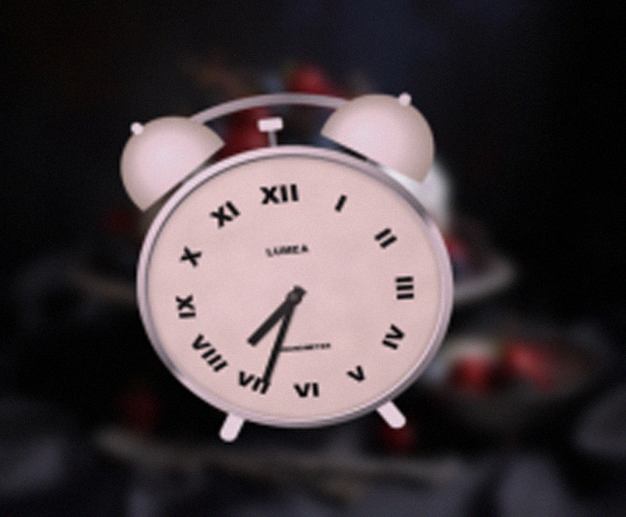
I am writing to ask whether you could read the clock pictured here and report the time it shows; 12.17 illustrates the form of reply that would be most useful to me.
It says 7.34
